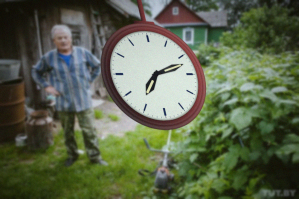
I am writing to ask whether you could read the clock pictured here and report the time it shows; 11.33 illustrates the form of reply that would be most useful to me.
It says 7.12
